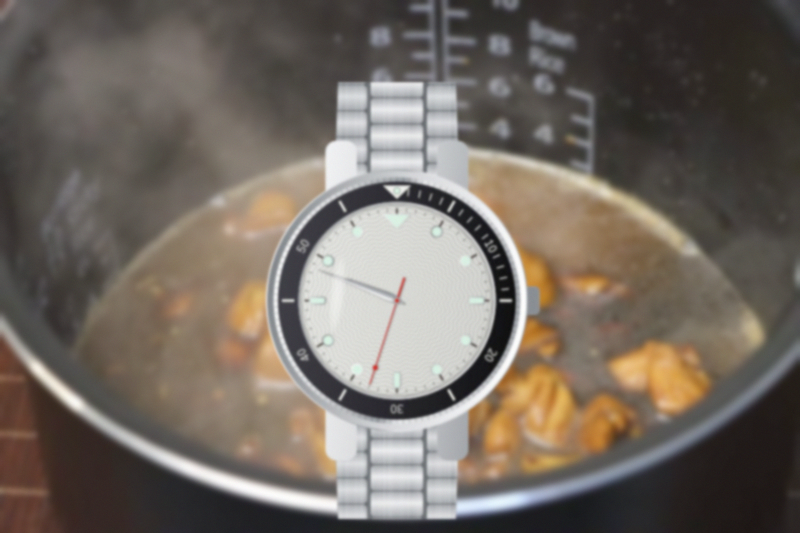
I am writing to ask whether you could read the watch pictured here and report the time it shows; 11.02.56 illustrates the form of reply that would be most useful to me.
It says 9.48.33
